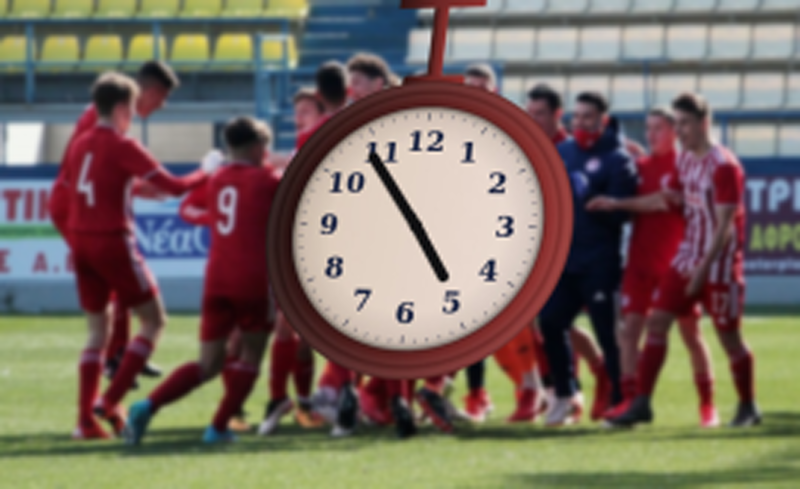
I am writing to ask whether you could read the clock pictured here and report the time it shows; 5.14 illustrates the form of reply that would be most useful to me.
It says 4.54
